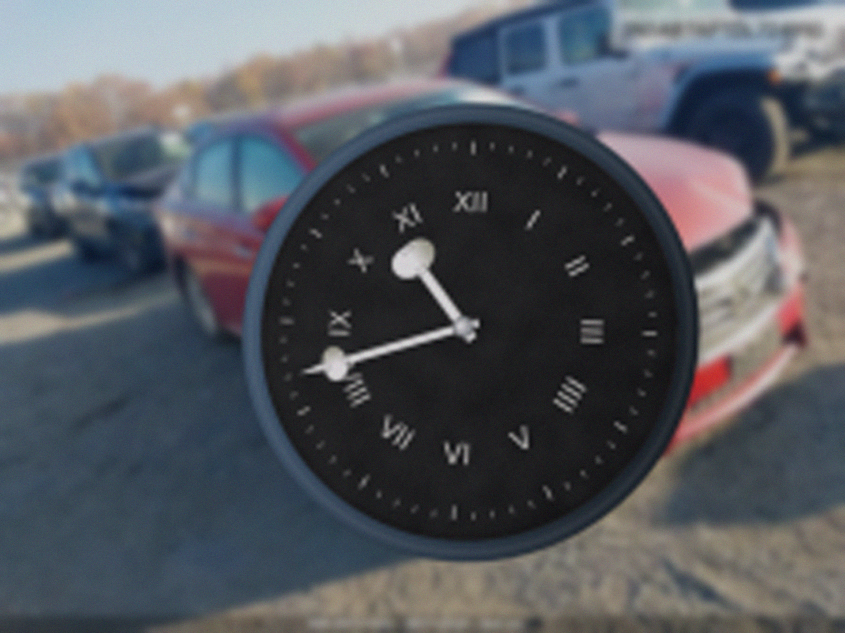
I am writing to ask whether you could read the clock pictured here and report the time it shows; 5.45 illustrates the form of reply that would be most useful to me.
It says 10.42
